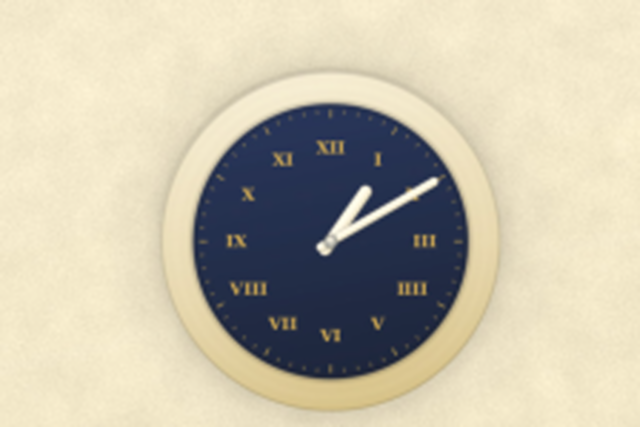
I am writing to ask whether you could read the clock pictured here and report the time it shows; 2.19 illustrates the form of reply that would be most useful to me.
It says 1.10
